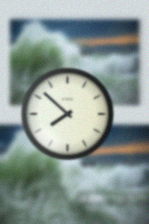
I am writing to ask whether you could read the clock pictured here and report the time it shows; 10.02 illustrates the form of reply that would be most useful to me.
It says 7.52
